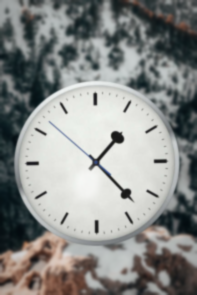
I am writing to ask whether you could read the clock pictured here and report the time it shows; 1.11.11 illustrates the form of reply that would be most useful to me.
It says 1.22.52
